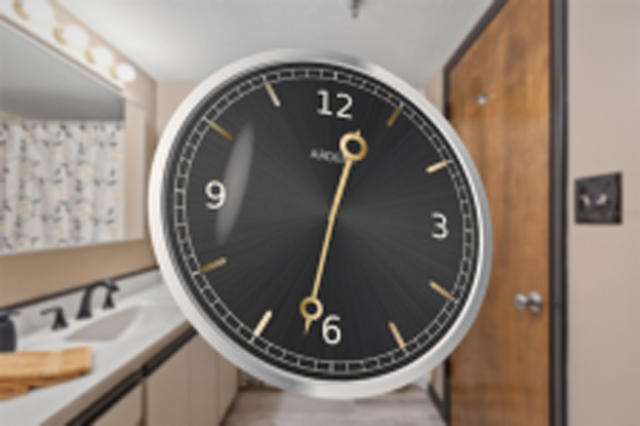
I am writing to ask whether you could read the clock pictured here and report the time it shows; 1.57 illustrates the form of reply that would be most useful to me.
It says 12.32
